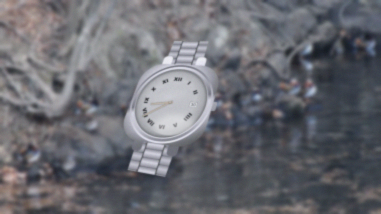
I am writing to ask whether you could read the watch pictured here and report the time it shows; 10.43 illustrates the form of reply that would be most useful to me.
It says 8.39
